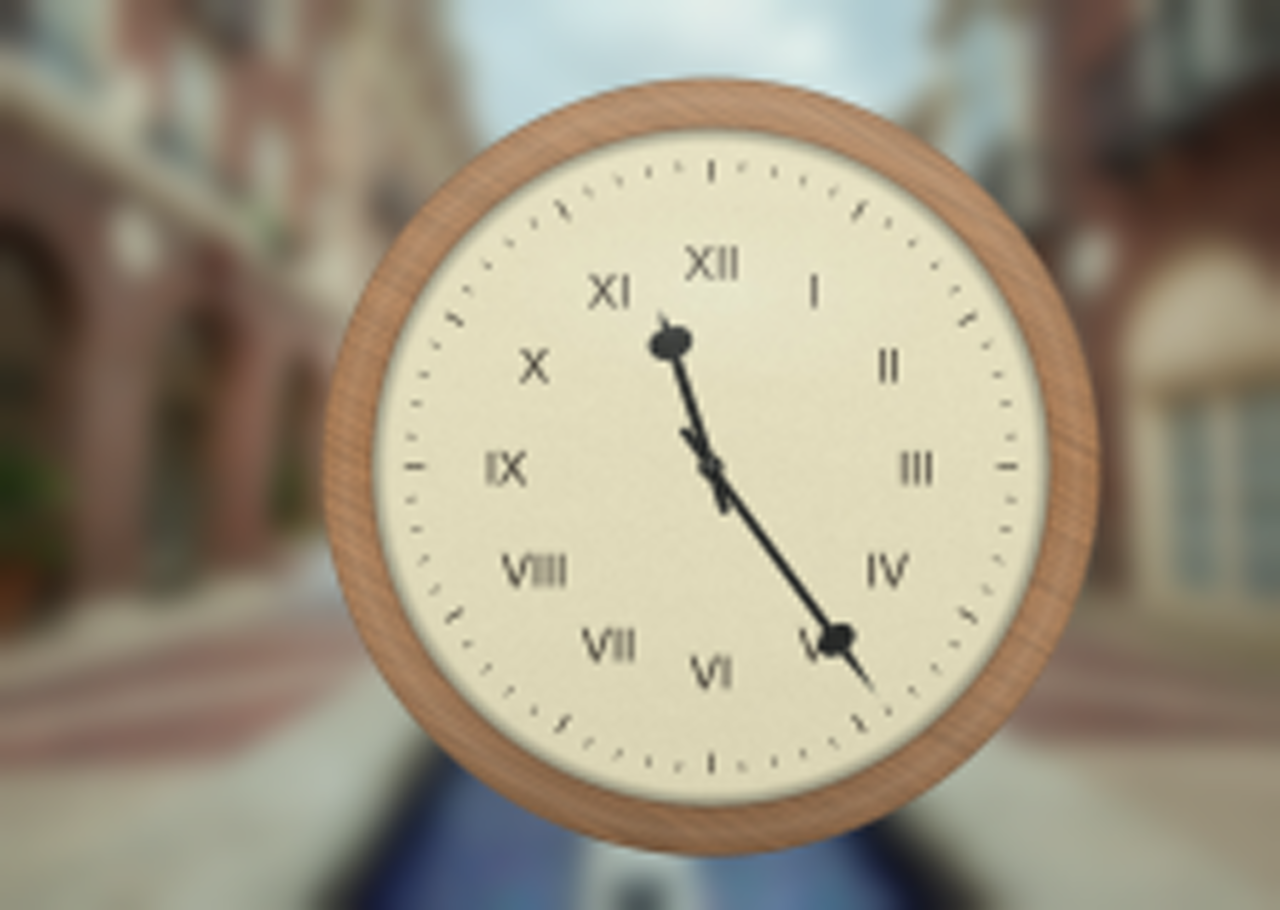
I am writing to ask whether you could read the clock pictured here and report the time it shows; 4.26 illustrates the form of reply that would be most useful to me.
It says 11.24
